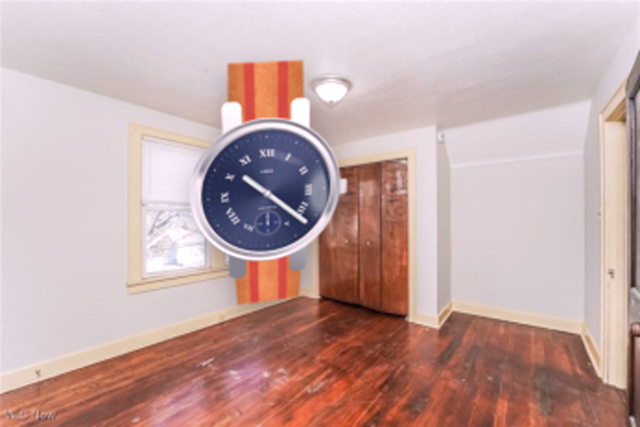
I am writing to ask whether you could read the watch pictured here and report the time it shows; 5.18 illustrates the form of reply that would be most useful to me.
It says 10.22
